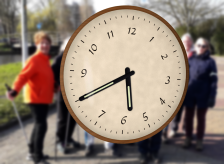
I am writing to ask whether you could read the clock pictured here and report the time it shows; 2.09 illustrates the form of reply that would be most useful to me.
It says 5.40
